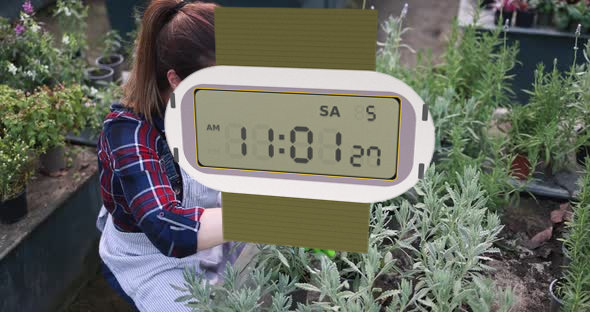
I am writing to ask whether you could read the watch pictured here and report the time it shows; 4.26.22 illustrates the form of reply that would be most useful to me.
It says 11.01.27
